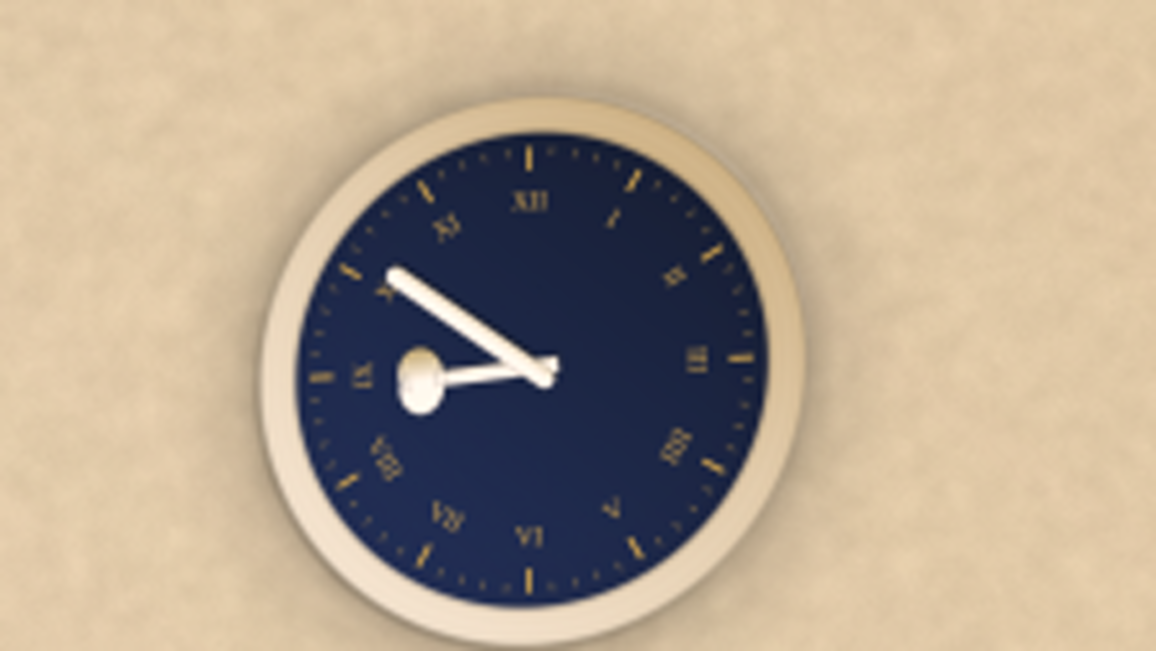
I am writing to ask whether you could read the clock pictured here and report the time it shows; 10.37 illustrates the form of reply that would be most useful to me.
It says 8.51
